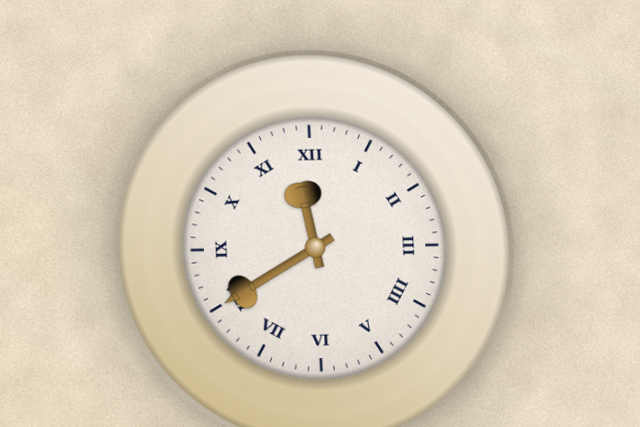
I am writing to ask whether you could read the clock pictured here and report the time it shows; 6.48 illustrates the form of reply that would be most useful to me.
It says 11.40
